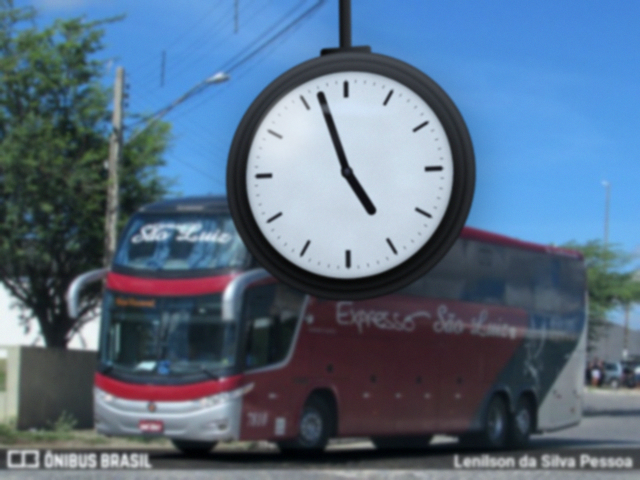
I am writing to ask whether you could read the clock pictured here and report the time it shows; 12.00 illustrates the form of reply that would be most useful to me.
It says 4.57
